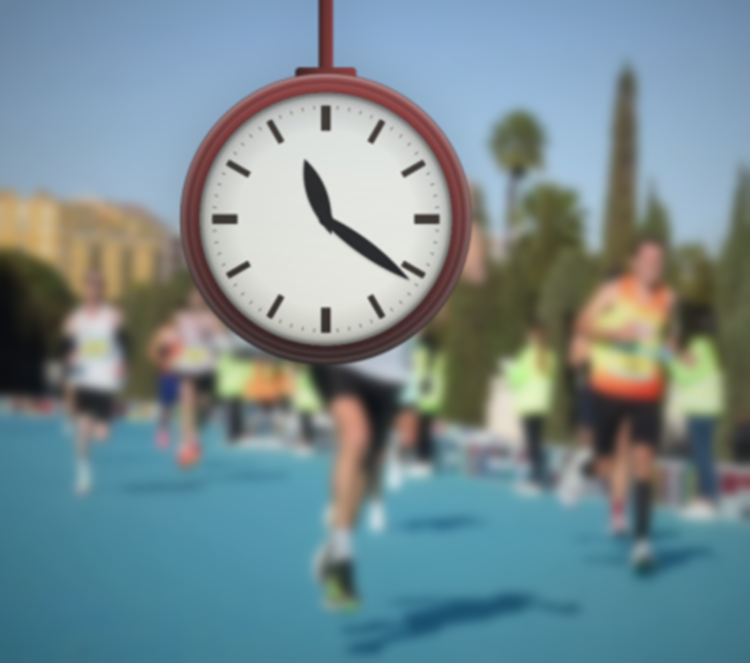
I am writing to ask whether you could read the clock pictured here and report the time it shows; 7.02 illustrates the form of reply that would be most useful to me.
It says 11.21
